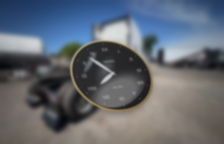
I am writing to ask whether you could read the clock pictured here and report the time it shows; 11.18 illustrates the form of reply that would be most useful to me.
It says 7.53
